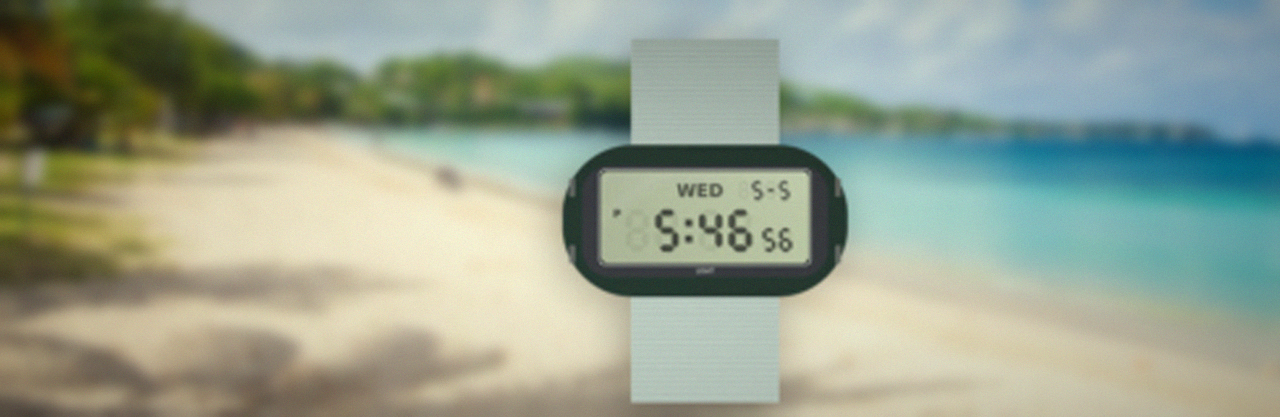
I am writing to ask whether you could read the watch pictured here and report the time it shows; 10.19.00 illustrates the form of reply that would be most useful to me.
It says 5.46.56
